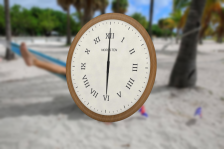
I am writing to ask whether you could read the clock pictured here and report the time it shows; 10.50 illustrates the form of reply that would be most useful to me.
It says 6.00
